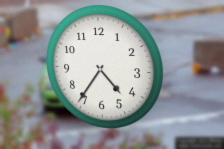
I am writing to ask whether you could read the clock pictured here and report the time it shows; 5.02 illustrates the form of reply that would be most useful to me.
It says 4.36
